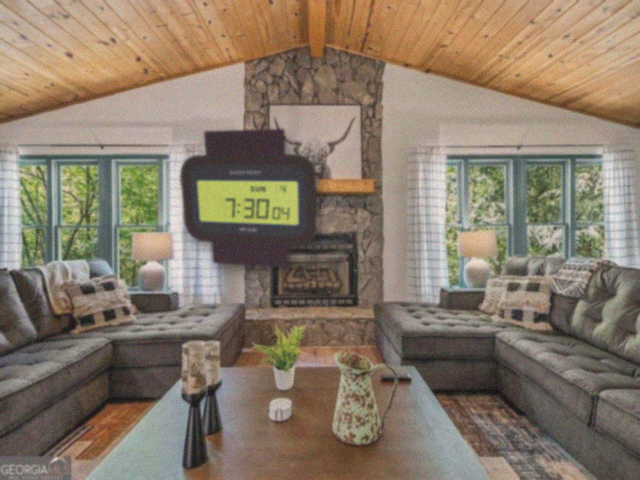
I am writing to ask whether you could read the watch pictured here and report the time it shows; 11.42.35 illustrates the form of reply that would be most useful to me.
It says 7.30.04
